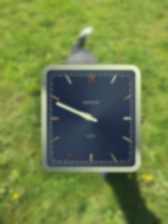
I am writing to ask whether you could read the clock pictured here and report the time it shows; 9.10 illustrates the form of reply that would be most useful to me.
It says 9.49
